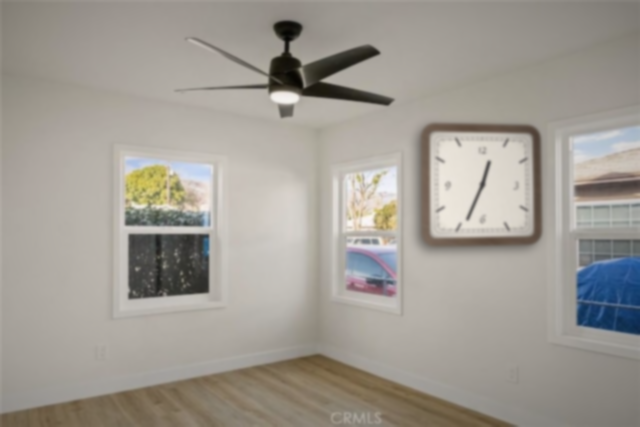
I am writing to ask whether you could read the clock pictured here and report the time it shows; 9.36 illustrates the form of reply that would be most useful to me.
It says 12.34
